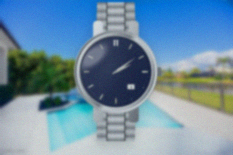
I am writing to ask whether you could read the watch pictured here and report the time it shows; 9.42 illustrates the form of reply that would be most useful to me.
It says 2.09
